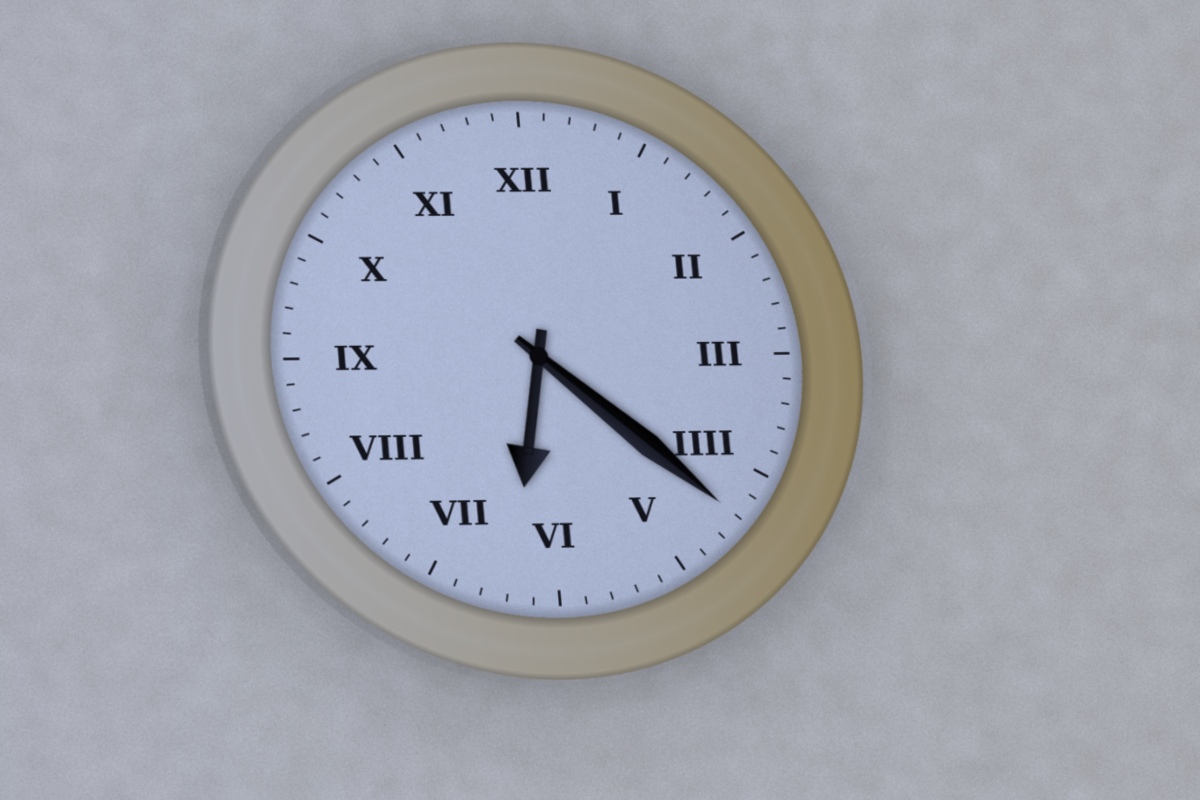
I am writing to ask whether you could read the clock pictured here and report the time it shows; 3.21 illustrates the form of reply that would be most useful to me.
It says 6.22
